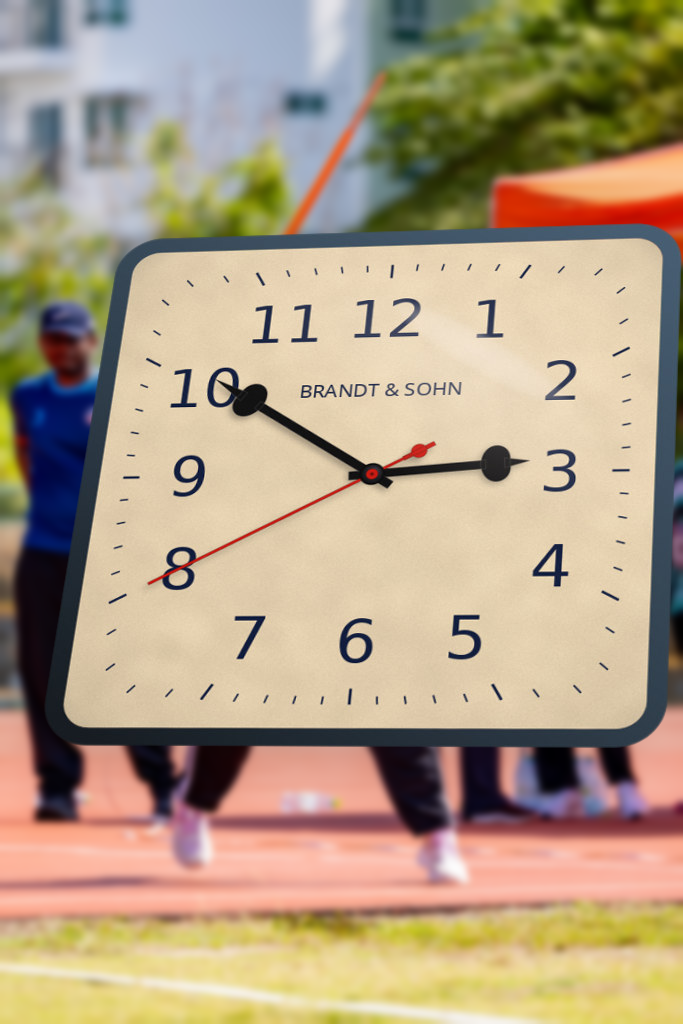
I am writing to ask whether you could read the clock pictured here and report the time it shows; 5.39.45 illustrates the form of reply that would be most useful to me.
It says 2.50.40
